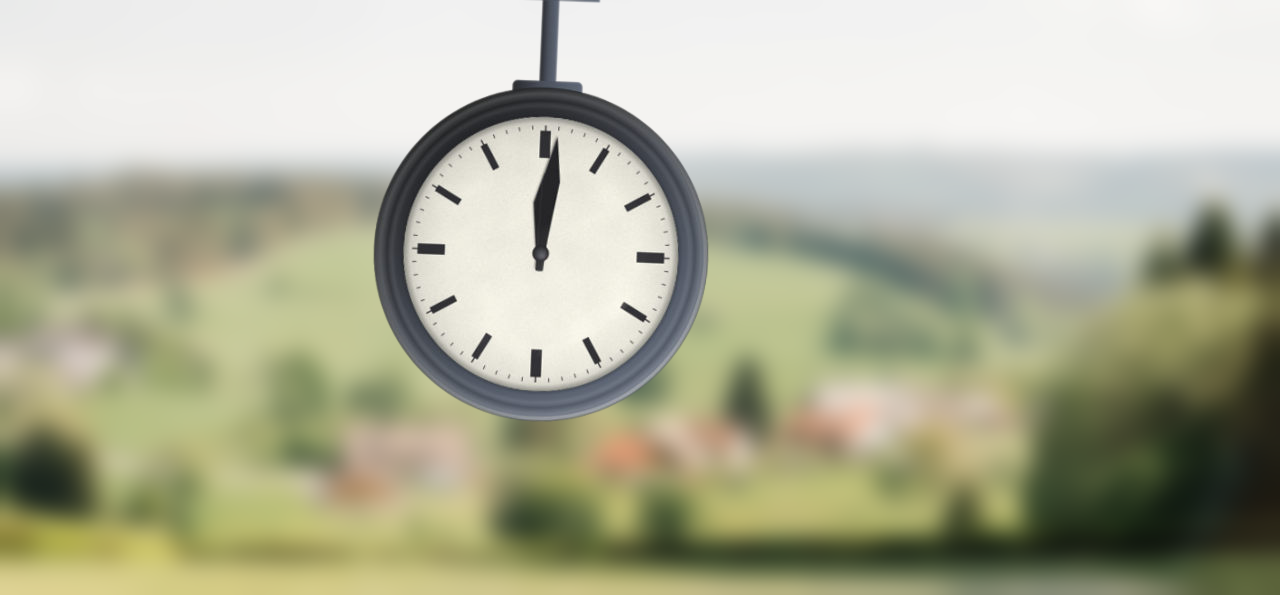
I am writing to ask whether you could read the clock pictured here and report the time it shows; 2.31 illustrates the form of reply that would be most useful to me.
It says 12.01
